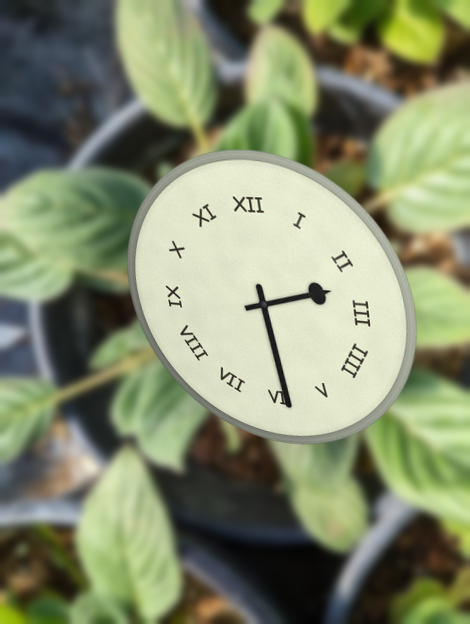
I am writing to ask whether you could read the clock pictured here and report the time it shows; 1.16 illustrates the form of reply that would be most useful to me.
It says 2.29
